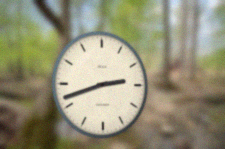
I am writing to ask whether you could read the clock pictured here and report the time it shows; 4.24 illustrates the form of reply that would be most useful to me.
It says 2.42
